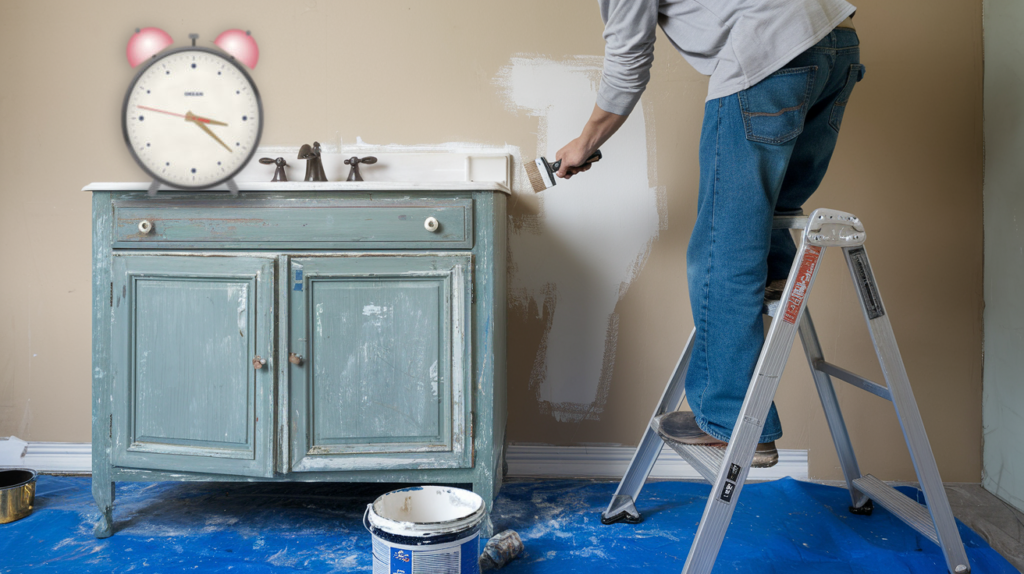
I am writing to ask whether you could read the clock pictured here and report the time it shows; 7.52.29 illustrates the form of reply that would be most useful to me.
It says 3.21.47
